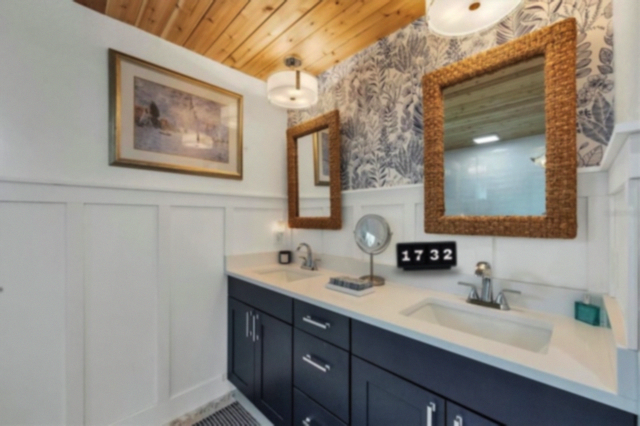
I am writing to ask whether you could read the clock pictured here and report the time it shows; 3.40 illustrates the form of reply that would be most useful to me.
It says 17.32
